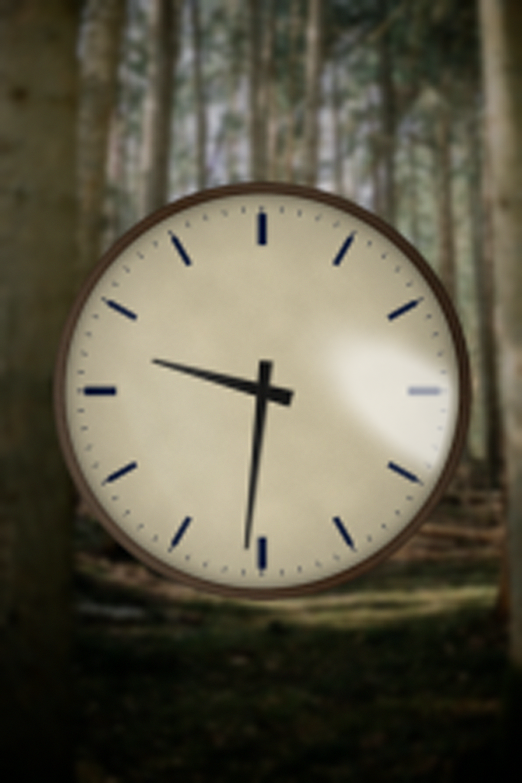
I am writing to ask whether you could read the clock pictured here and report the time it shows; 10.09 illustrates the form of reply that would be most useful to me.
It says 9.31
